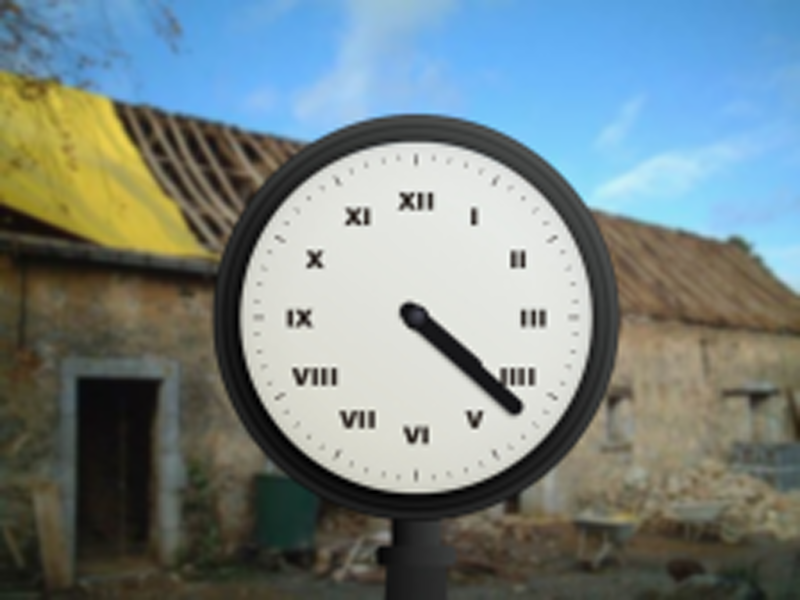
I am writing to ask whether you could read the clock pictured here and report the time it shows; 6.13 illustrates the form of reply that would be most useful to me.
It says 4.22
